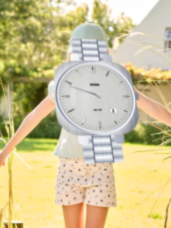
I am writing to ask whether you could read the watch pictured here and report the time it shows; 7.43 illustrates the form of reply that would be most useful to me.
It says 9.49
